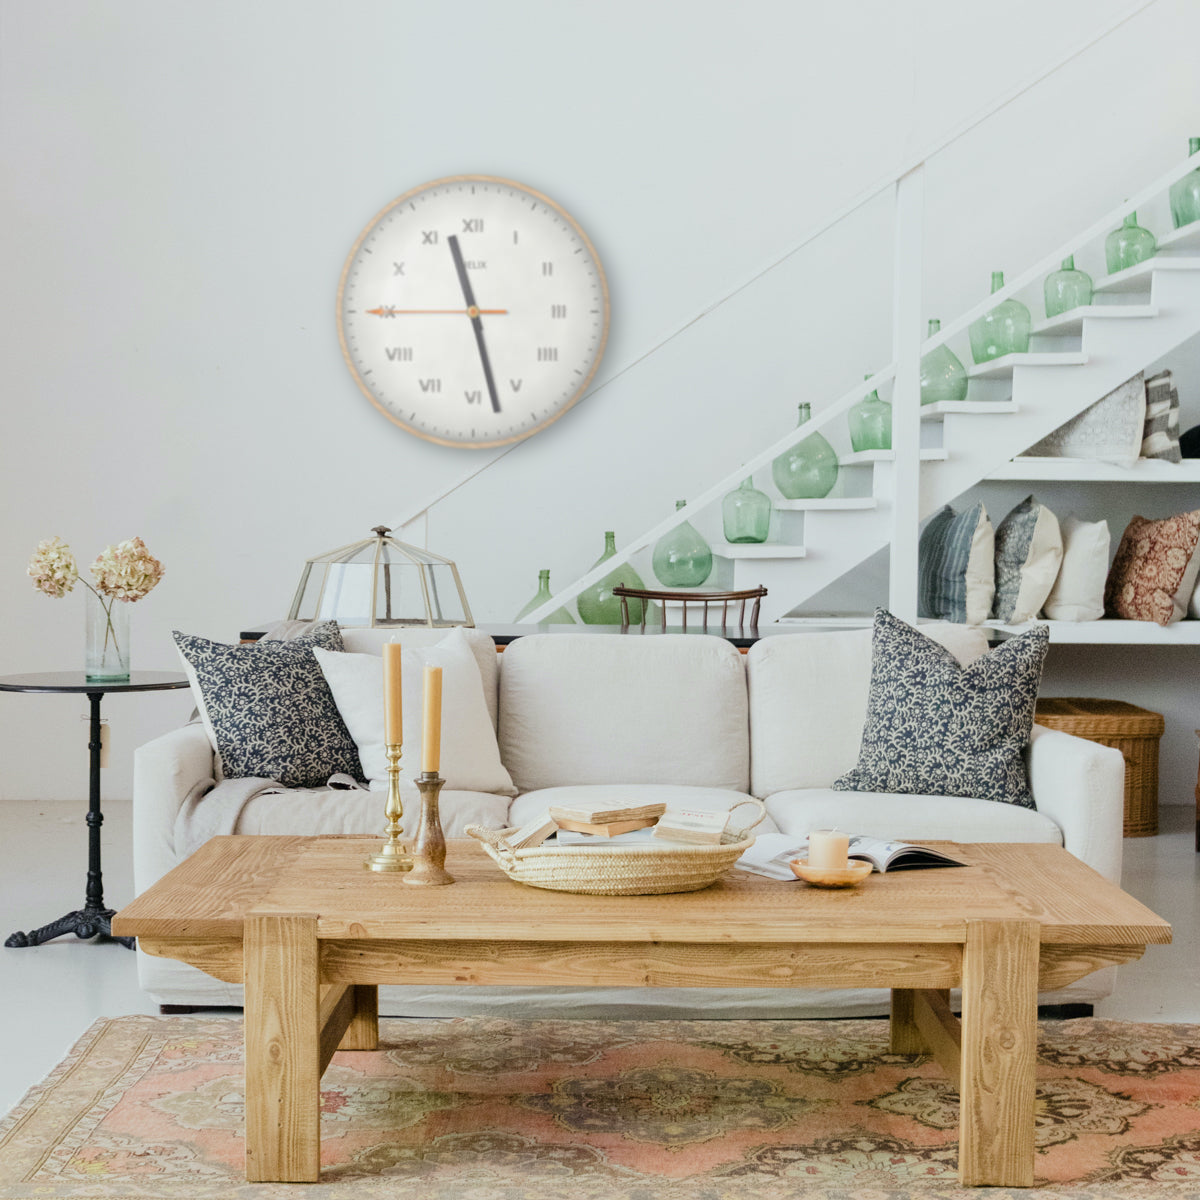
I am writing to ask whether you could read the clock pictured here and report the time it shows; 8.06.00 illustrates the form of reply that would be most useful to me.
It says 11.27.45
